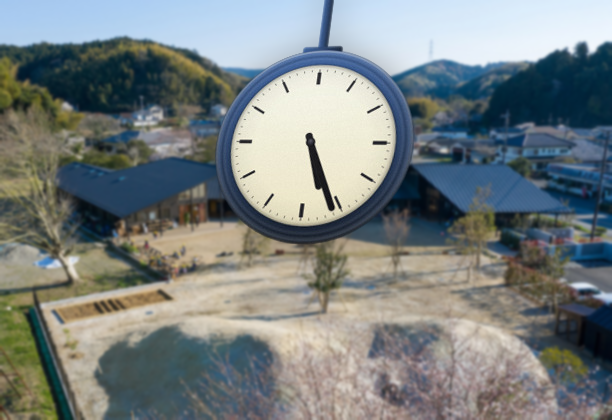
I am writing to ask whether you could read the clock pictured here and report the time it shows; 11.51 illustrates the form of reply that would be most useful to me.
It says 5.26
